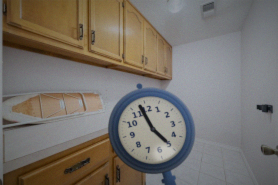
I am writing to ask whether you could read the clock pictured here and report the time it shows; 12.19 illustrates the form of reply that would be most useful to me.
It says 4.58
